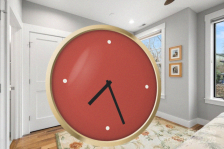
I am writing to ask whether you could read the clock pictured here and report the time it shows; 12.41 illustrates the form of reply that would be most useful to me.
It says 7.26
